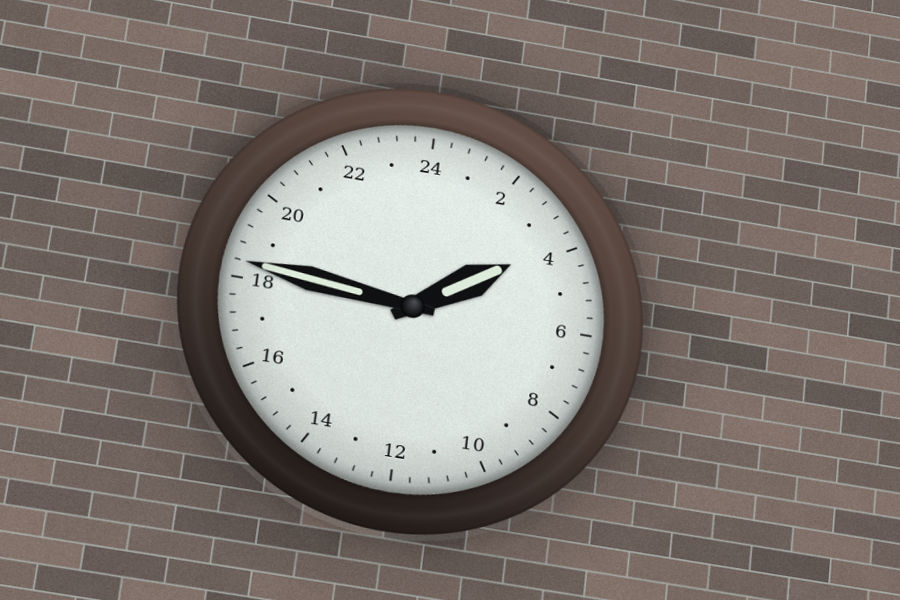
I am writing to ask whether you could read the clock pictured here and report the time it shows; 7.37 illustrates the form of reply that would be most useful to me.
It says 3.46
